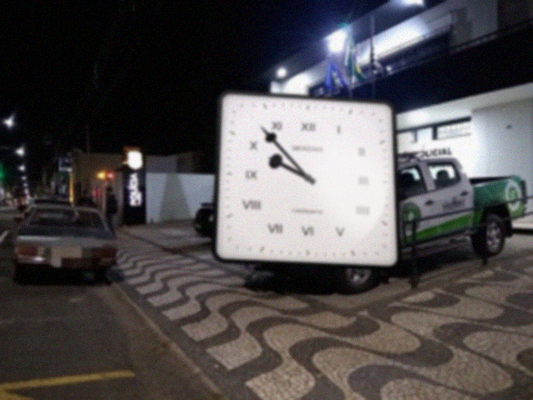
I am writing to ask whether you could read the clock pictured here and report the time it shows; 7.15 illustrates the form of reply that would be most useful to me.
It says 9.53
